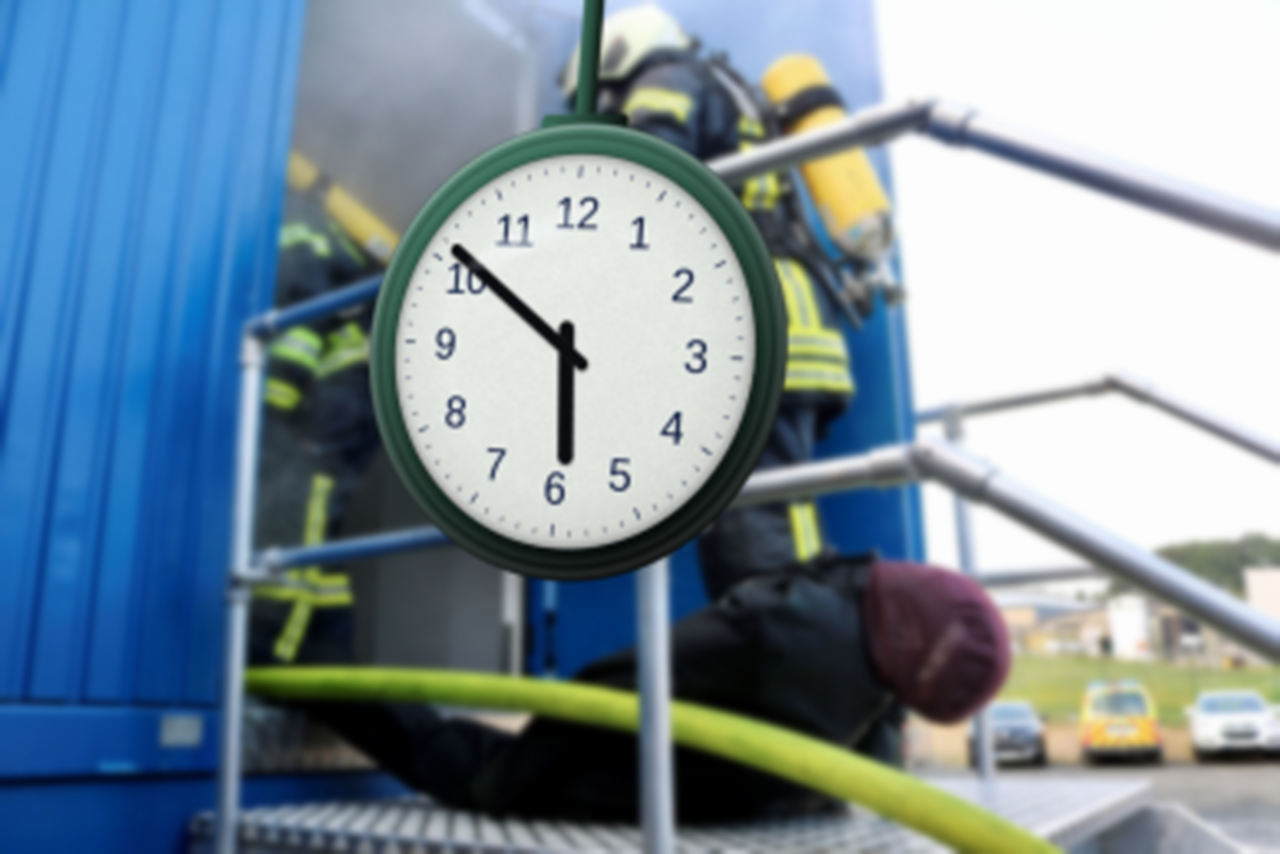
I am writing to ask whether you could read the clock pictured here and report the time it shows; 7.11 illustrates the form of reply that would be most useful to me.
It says 5.51
